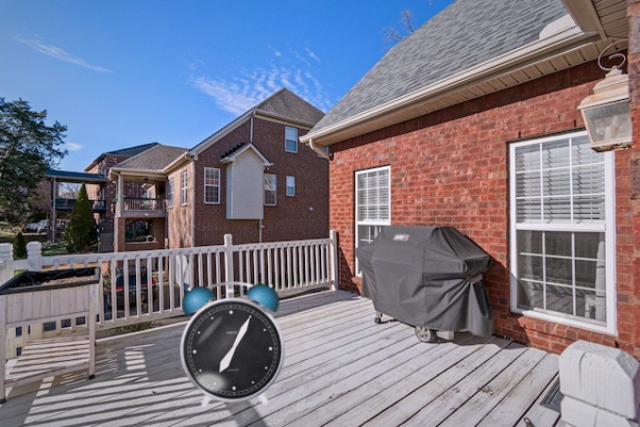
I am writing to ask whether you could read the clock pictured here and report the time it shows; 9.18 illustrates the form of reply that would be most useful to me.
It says 7.05
